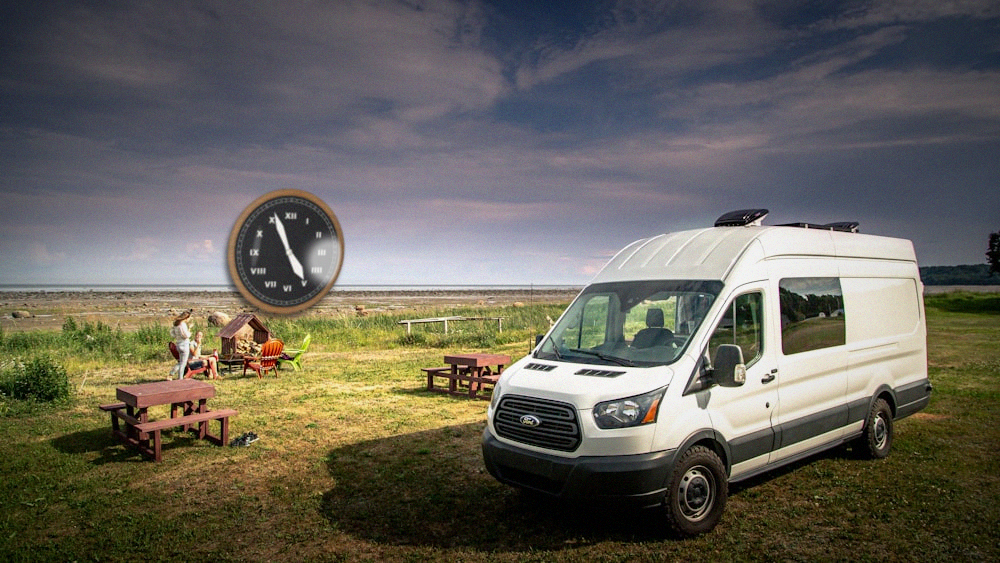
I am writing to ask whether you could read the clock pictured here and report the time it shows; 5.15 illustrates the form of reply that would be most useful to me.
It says 4.56
